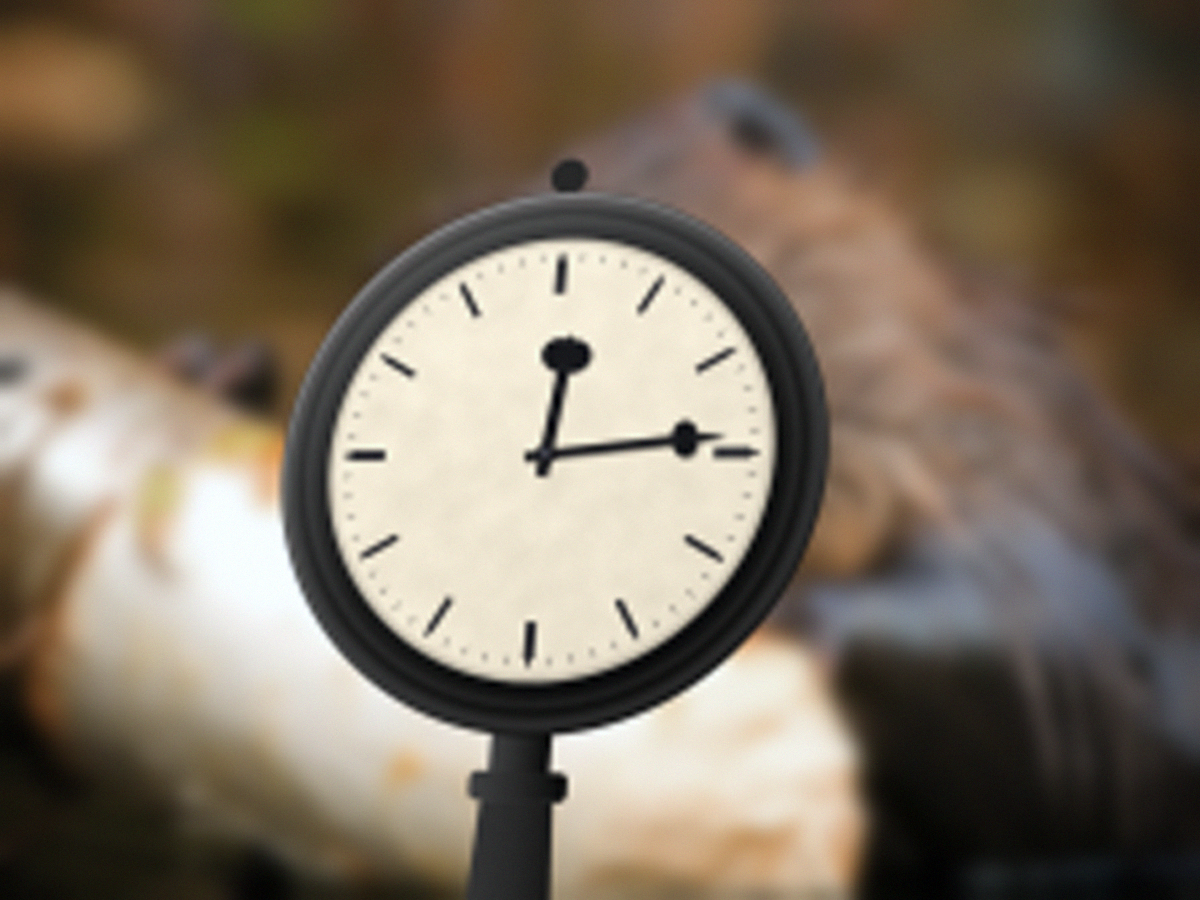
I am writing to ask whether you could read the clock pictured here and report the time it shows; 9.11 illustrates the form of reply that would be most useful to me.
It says 12.14
